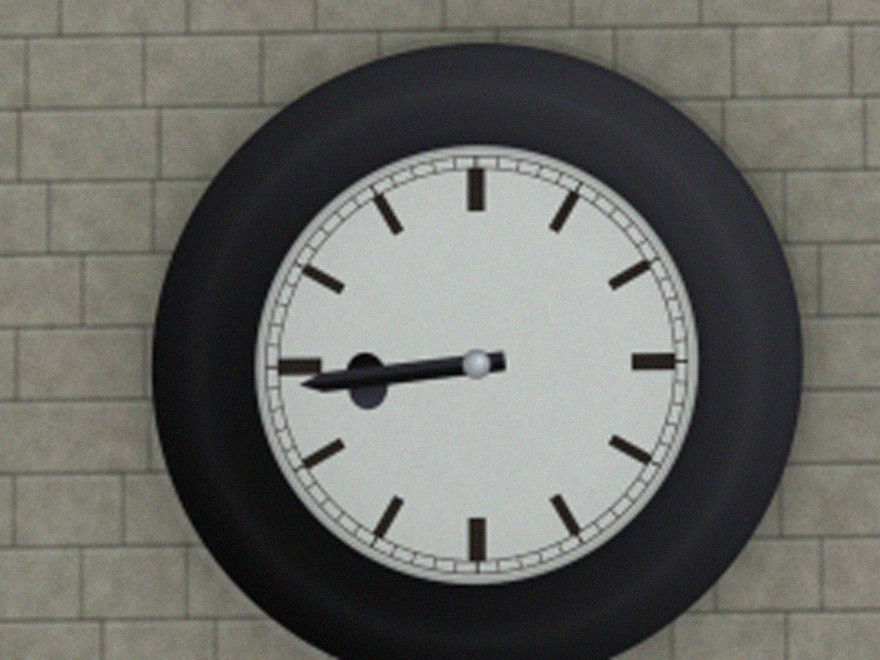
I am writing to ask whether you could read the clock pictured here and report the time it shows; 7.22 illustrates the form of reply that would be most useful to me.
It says 8.44
